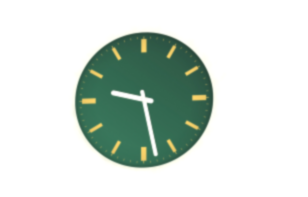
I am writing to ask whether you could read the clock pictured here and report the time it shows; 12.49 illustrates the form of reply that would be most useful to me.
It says 9.28
